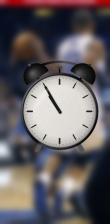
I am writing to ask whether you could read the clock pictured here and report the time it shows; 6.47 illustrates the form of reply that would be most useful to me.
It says 10.55
